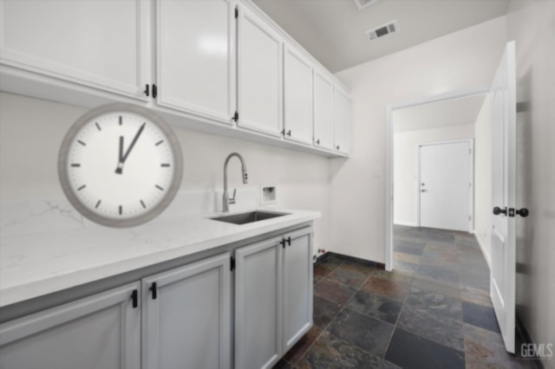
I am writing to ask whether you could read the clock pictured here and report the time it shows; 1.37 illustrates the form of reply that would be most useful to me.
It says 12.05
